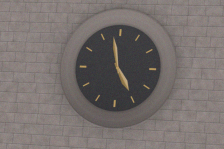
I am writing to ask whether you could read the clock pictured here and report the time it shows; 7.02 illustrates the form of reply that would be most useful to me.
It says 4.58
